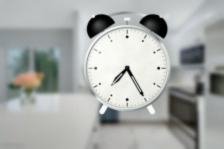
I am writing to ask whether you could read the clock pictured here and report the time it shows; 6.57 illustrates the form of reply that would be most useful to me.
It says 7.25
